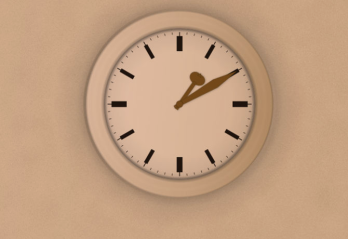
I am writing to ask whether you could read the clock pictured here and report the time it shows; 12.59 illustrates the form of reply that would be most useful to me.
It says 1.10
